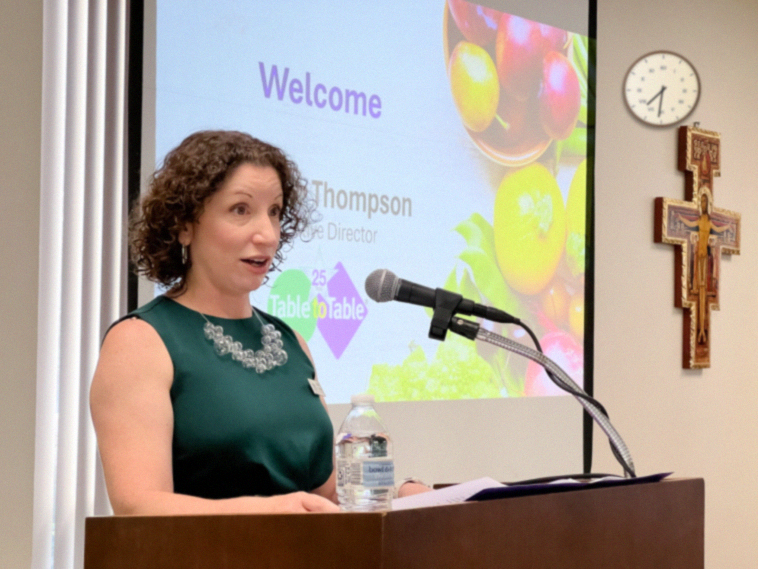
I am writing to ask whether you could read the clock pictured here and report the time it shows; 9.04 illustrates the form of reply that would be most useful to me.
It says 7.31
